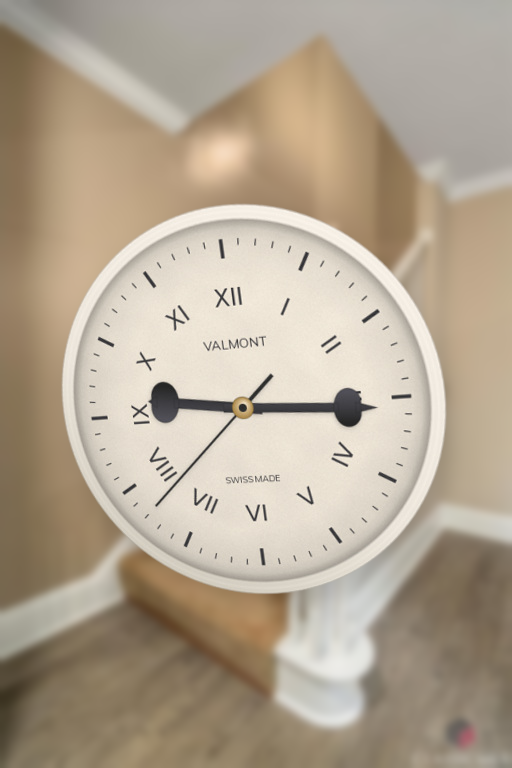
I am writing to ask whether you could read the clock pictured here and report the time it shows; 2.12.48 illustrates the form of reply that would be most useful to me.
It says 9.15.38
